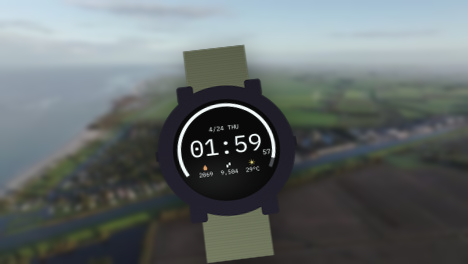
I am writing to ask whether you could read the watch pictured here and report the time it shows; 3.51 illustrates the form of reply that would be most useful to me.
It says 1.59
